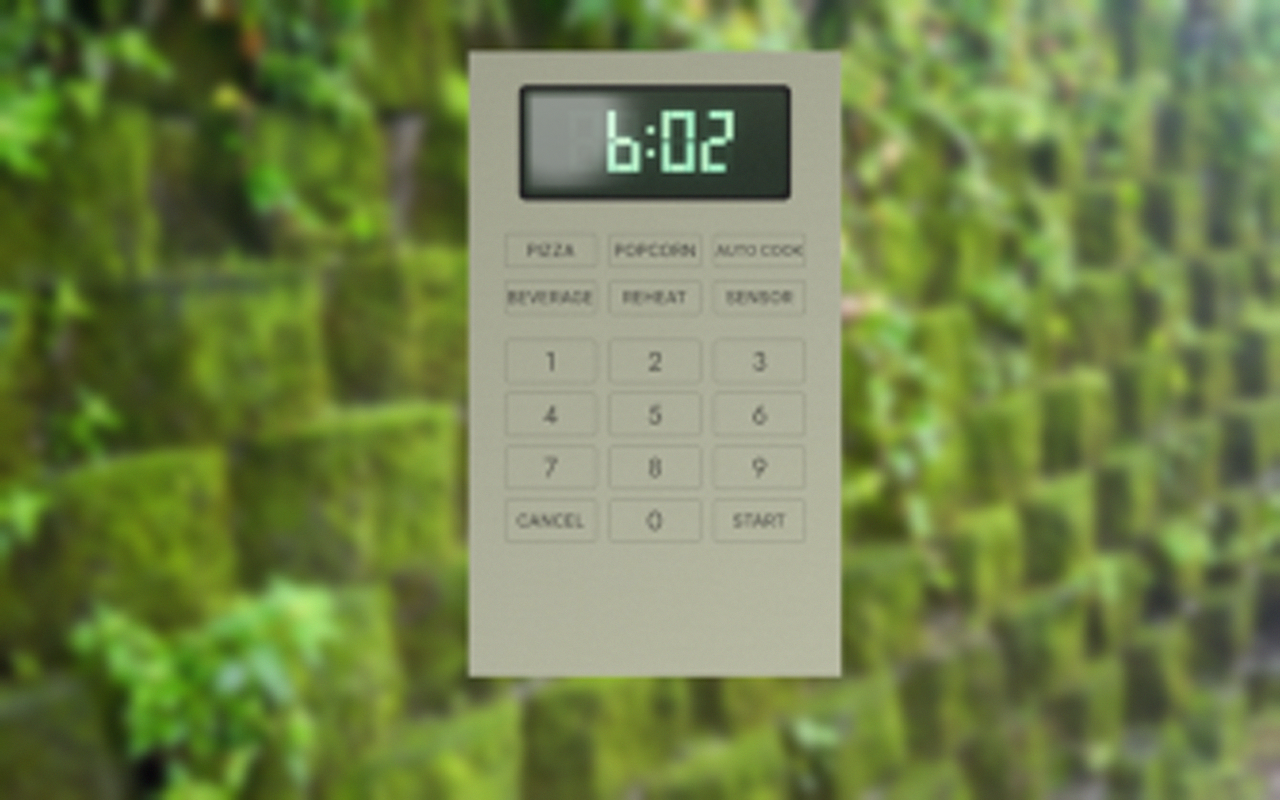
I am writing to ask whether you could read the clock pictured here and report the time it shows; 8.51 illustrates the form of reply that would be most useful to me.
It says 6.02
